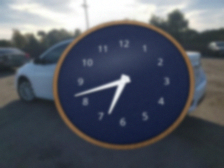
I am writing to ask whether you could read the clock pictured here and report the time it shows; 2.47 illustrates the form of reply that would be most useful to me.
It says 6.42
